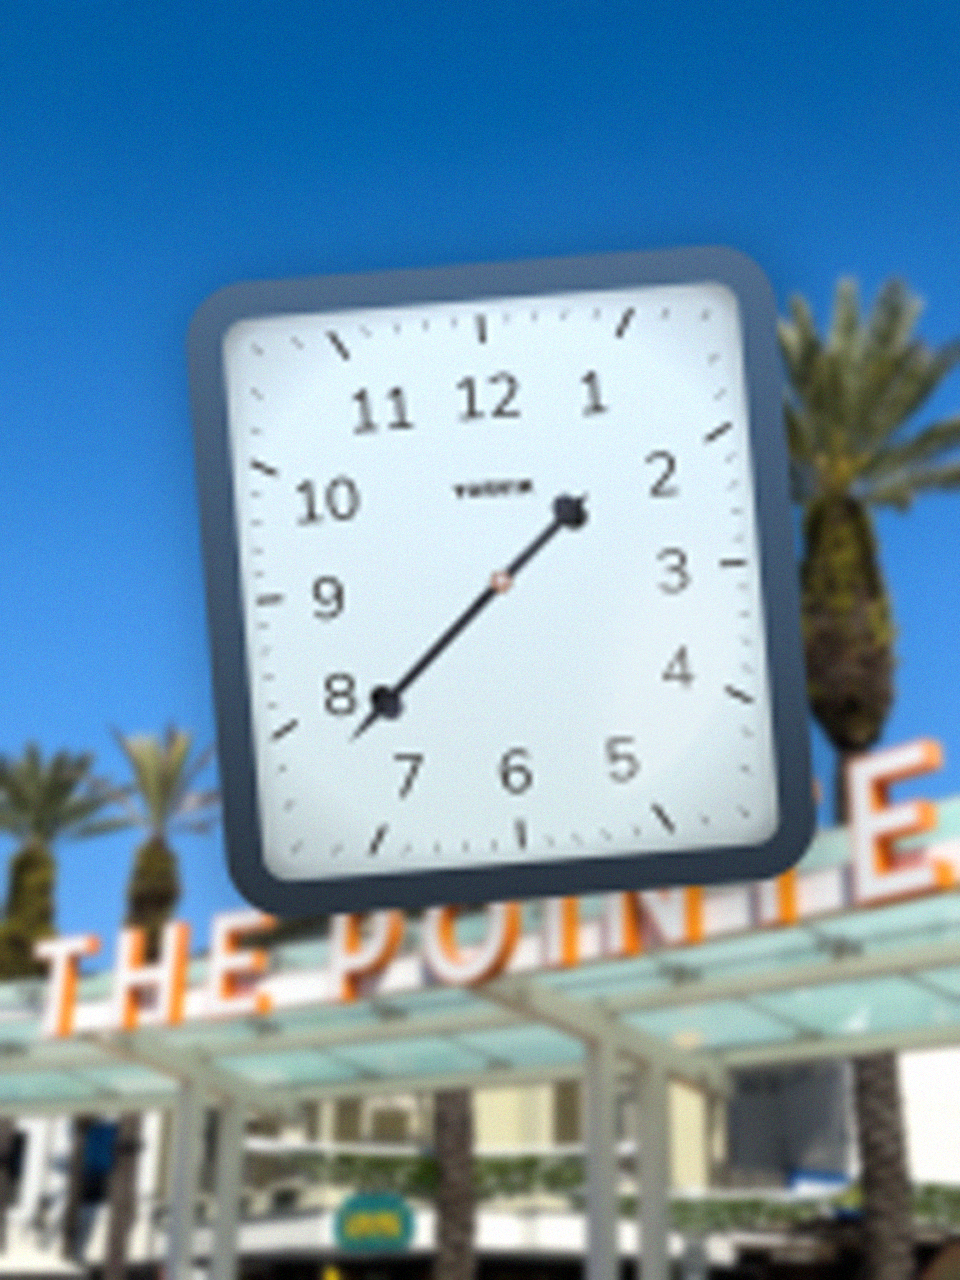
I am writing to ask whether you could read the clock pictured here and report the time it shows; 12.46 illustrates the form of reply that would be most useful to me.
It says 1.38
